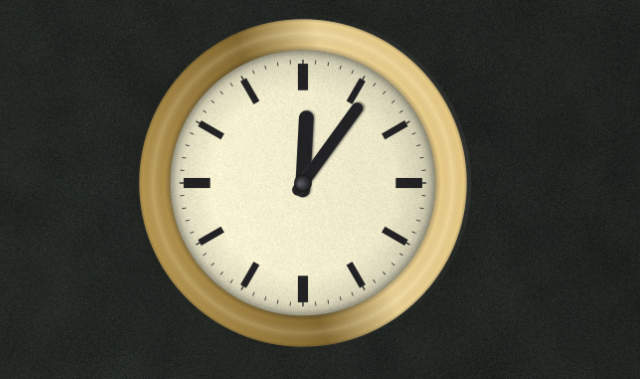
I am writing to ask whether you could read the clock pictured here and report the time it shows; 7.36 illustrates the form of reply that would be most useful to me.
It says 12.06
